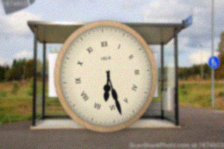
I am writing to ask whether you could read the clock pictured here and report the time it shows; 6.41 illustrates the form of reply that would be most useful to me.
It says 6.28
